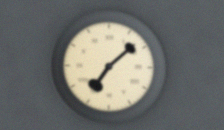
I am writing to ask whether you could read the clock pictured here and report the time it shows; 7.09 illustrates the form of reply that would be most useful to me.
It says 7.08
